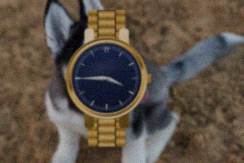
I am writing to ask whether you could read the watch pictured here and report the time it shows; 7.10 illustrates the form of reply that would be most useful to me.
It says 3.45
